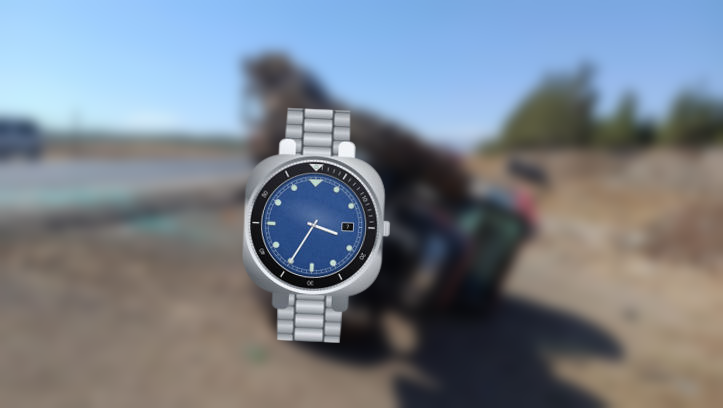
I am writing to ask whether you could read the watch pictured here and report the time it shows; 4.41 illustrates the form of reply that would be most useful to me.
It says 3.35
